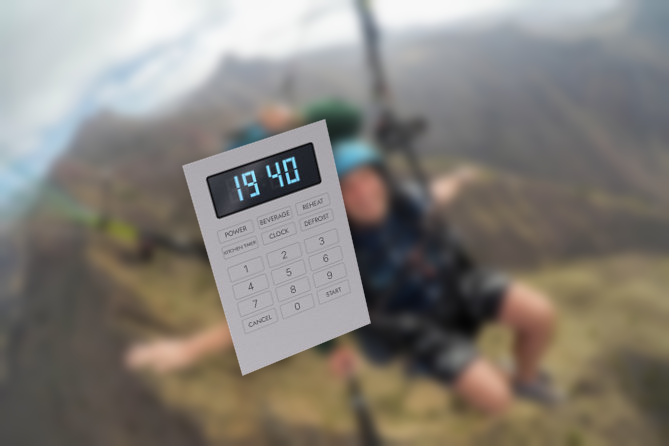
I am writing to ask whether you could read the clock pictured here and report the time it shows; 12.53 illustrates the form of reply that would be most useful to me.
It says 19.40
